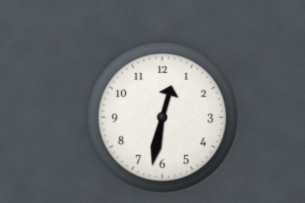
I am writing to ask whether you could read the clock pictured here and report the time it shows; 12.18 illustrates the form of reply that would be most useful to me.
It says 12.32
